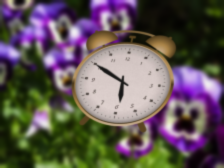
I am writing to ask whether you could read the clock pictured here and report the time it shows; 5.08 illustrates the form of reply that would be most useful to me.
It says 5.50
